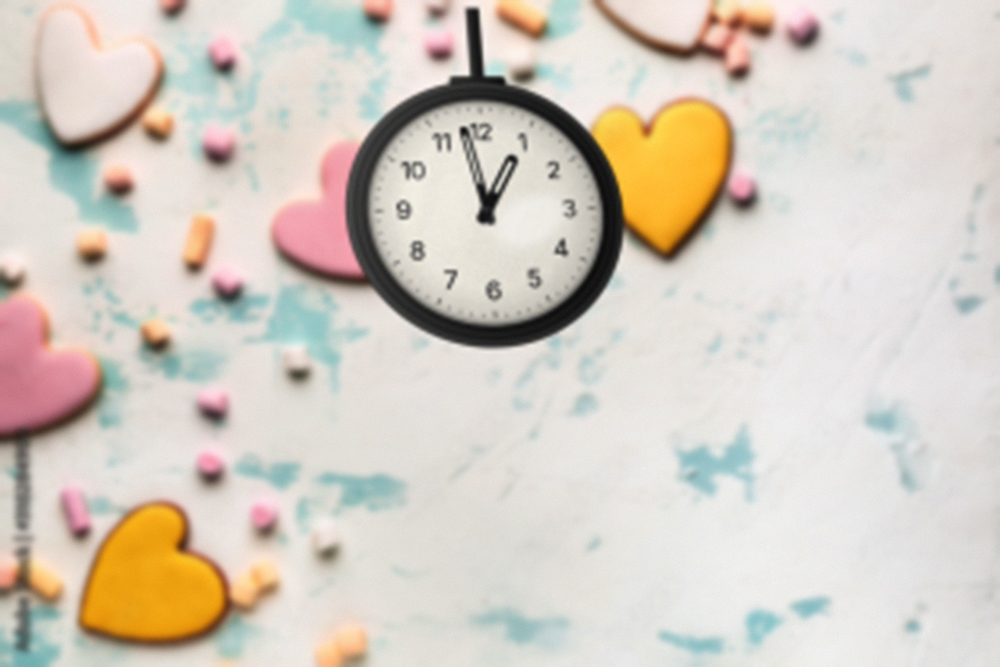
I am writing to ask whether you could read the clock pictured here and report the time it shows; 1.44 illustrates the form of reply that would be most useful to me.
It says 12.58
